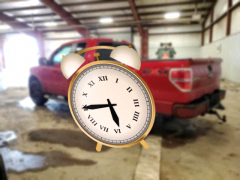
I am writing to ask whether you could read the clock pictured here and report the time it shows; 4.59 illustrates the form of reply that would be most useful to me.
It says 5.45
